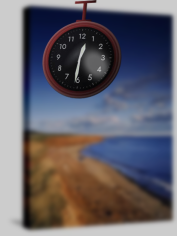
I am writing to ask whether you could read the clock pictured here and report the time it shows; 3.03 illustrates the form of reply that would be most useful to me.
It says 12.31
